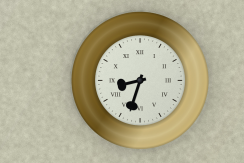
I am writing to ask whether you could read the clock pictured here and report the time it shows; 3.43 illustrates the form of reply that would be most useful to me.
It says 8.33
